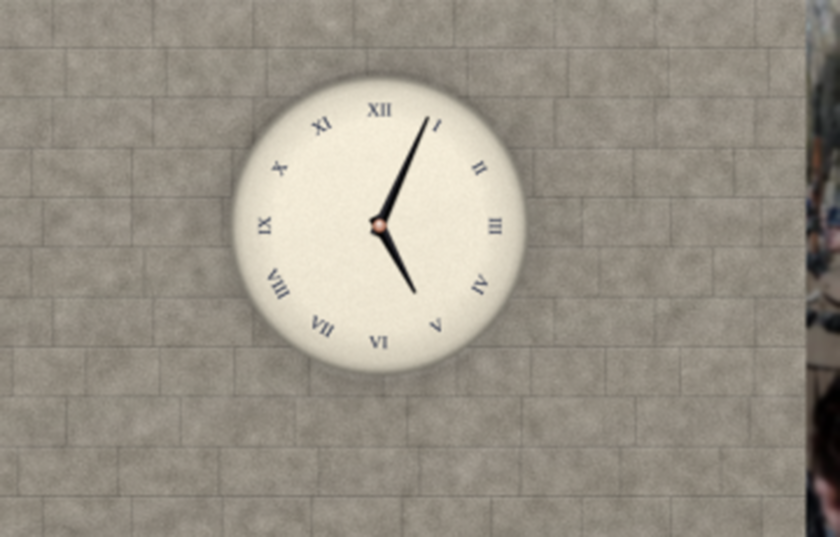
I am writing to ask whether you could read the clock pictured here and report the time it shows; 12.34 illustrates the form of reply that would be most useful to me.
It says 5.04
